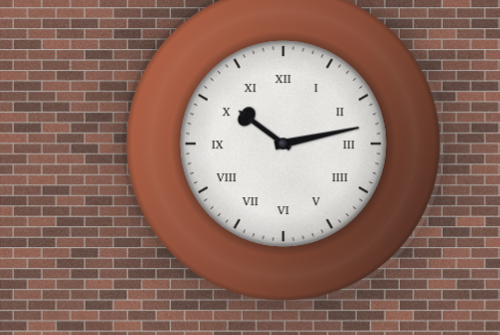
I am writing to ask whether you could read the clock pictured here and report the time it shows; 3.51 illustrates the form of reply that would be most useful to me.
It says 10.13
